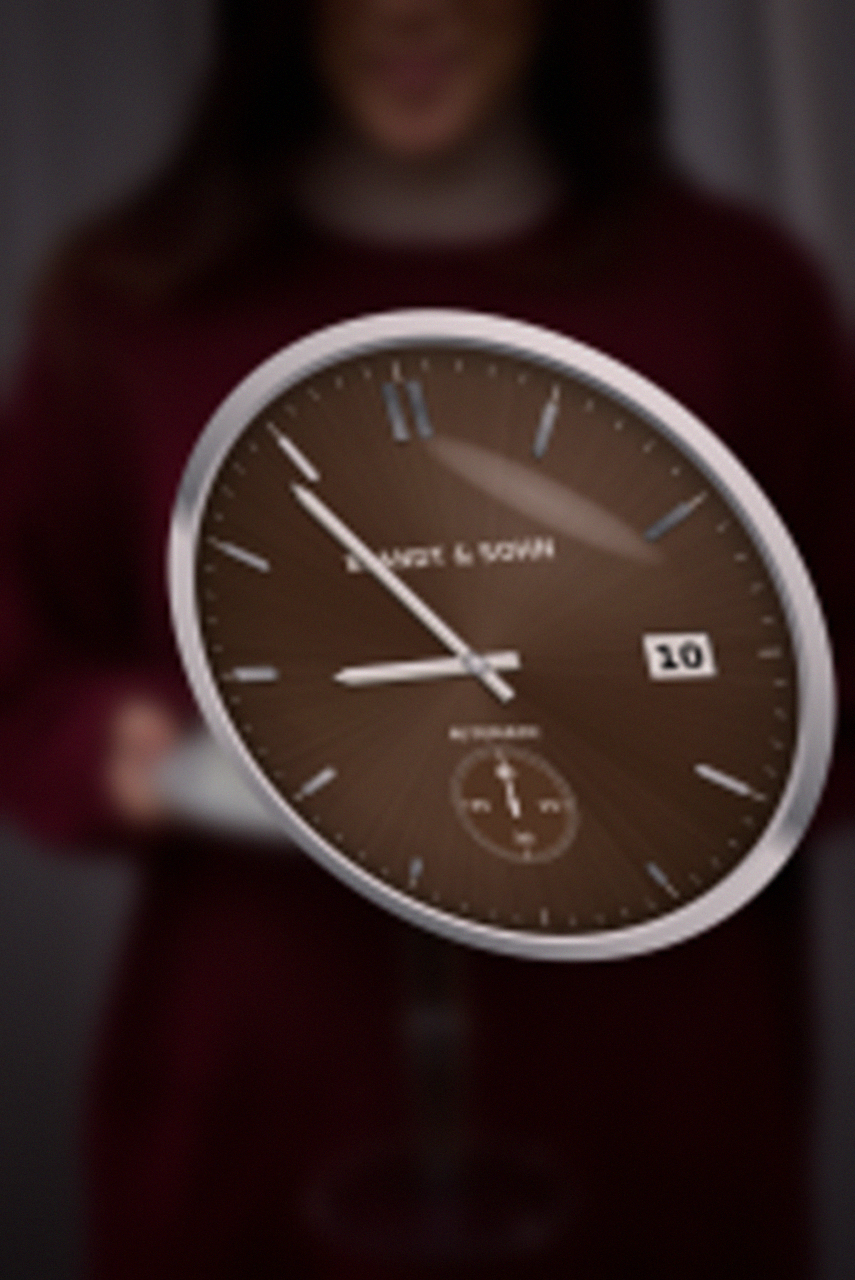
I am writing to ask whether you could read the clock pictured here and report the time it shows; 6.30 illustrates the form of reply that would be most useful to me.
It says 8.54
